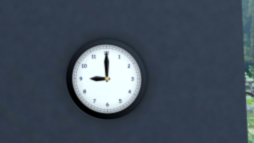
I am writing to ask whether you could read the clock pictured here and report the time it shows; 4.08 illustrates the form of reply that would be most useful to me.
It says 9.00
